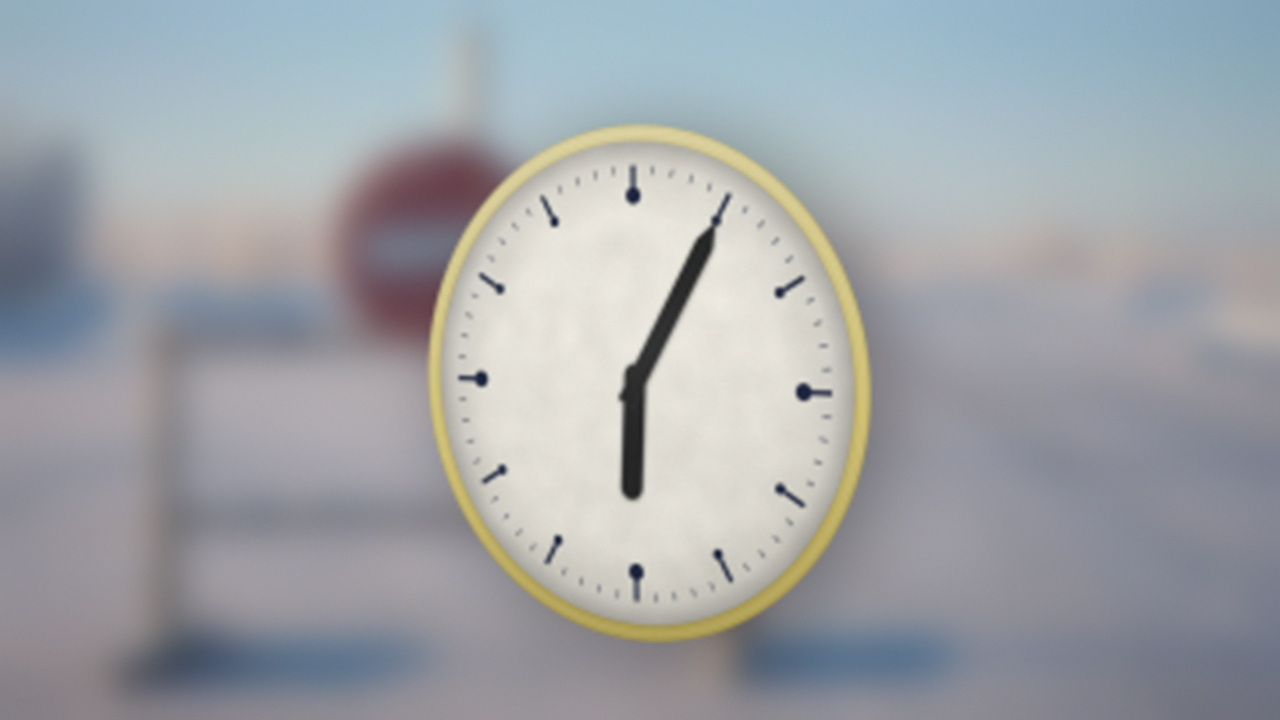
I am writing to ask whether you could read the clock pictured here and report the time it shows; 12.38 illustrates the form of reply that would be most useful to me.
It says 6.05
